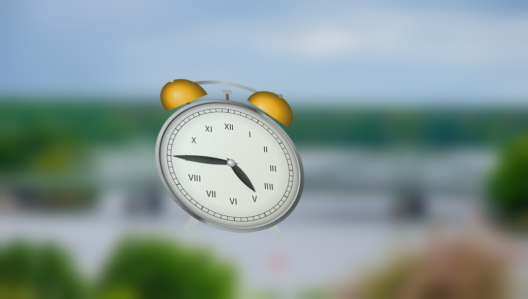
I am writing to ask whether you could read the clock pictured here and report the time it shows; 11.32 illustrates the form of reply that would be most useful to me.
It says 4.45
